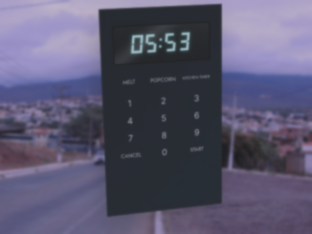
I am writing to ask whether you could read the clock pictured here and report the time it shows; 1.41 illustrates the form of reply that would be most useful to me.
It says 5.53
